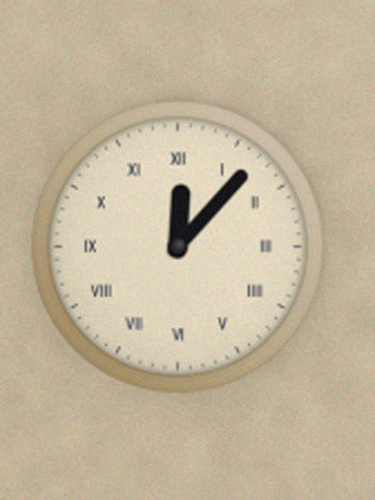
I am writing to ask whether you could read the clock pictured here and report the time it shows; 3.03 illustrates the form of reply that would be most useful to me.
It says 12.07
